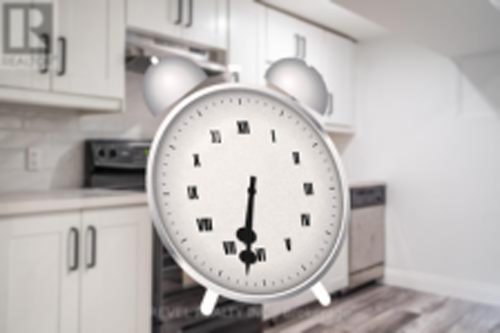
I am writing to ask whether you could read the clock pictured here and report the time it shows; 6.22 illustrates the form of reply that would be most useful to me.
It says 6.32
